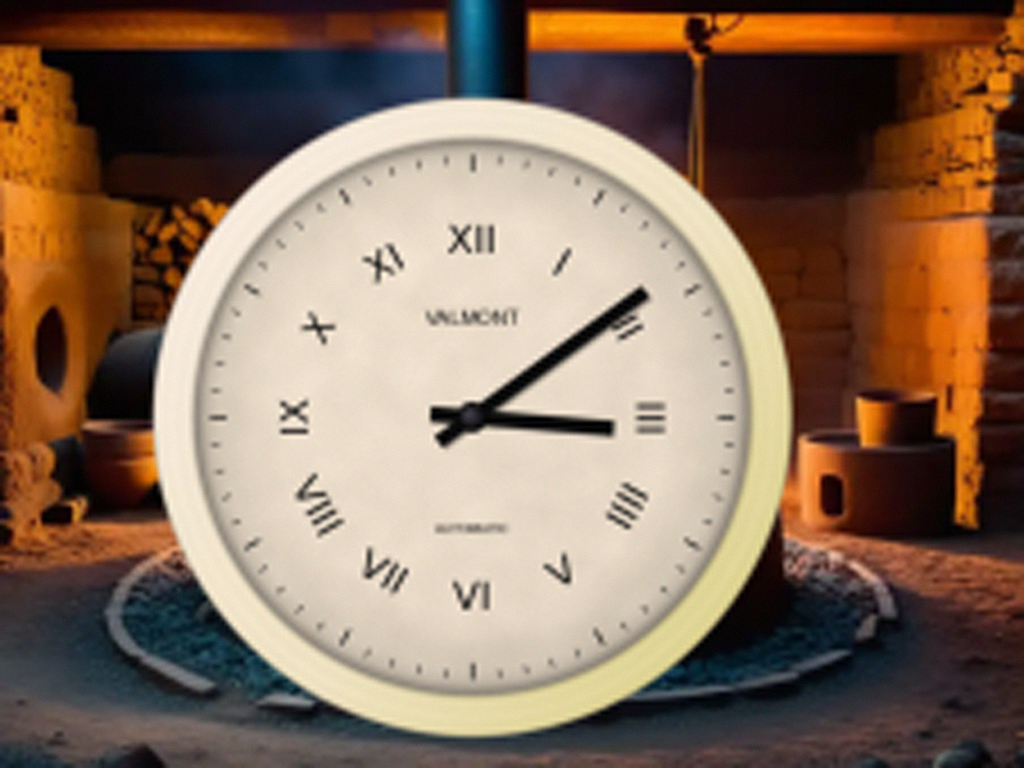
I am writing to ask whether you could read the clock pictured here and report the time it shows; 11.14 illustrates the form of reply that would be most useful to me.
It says 3.09
